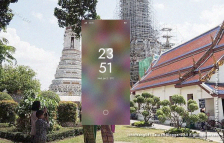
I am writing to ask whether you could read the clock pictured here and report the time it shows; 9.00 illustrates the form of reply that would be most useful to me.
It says 23.51
